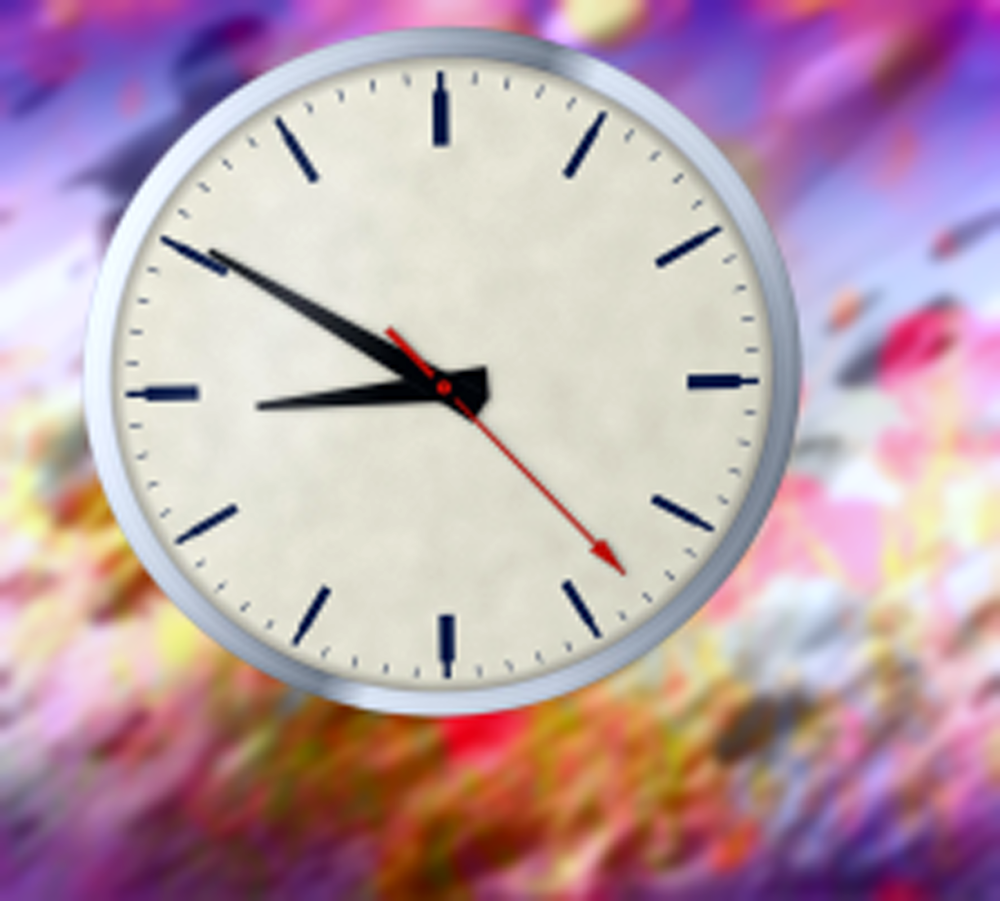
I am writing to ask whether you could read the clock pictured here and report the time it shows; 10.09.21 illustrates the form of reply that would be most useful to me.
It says 8.50.23
